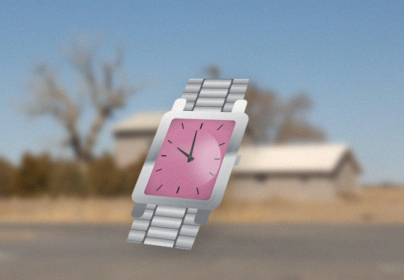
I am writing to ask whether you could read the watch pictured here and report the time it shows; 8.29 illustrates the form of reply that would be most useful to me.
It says 9.59
